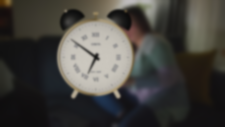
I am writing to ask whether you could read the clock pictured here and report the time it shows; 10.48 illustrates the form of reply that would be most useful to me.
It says 6.51
